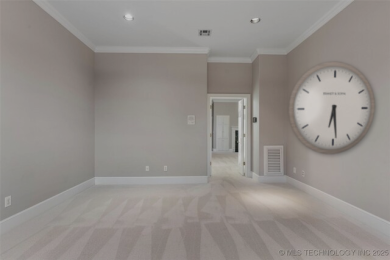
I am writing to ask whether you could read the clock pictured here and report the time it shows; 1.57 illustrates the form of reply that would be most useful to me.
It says 6.29
